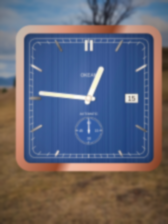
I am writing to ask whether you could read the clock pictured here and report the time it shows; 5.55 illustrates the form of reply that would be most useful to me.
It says 12.46
